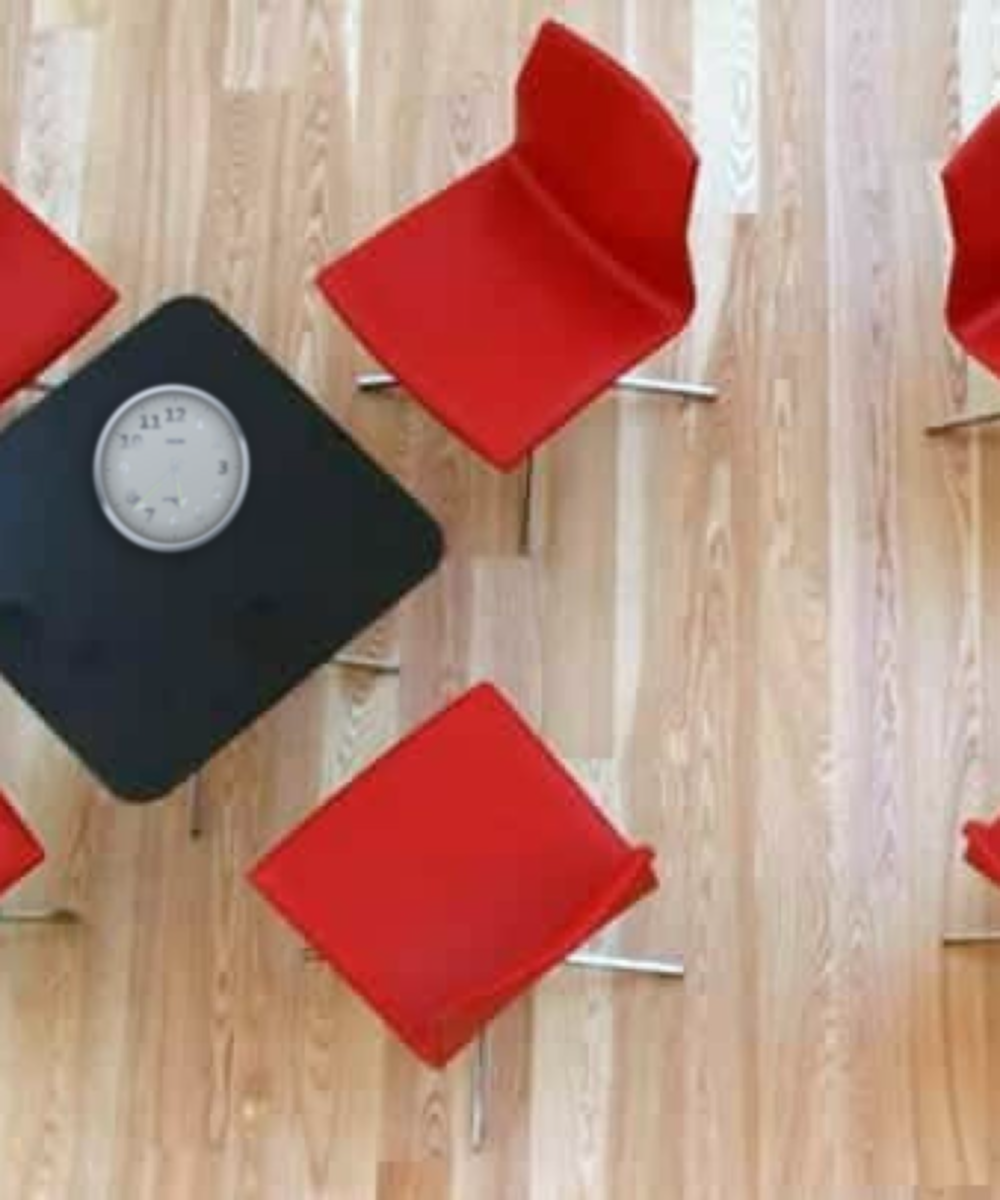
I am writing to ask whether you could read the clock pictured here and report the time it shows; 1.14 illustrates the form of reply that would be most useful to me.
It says 5.38
